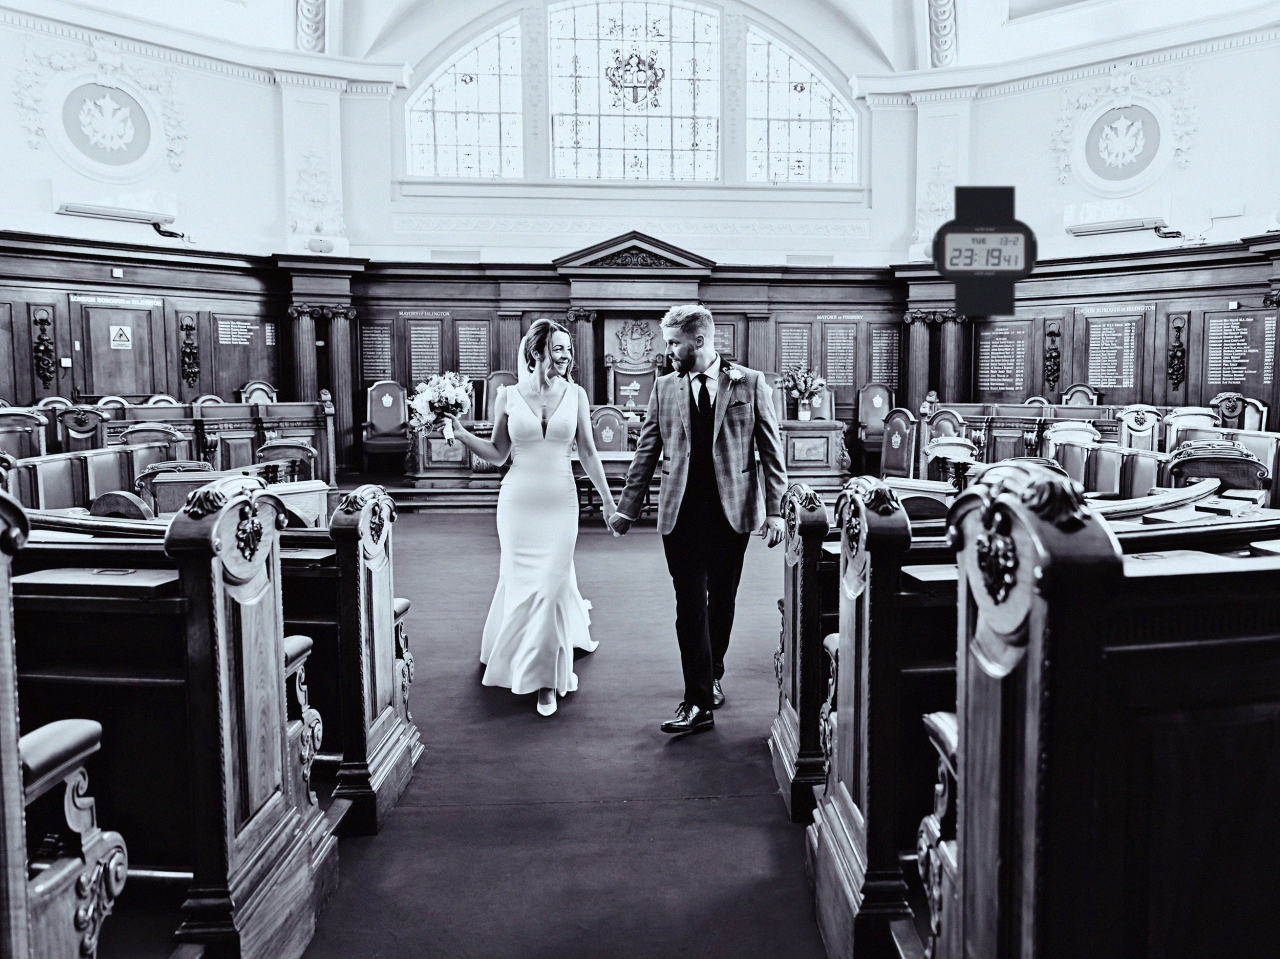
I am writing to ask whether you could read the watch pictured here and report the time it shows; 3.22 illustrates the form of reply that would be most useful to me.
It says 23.19
